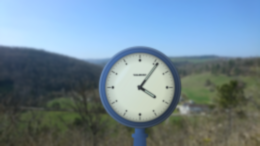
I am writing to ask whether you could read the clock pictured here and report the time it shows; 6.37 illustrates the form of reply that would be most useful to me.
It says 4.06
